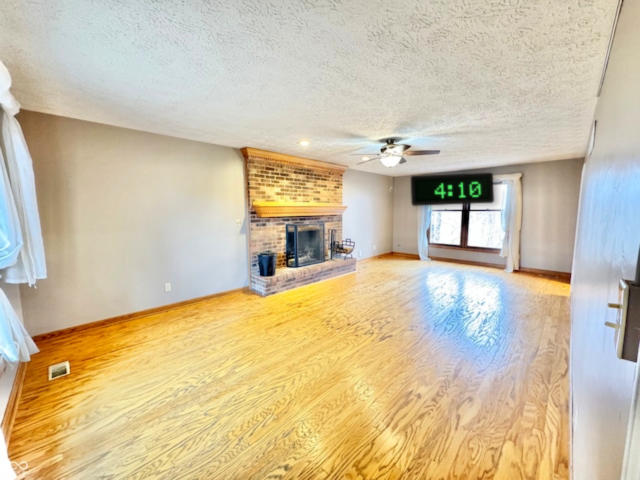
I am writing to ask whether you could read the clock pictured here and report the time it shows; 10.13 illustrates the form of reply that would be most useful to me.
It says 4.10
